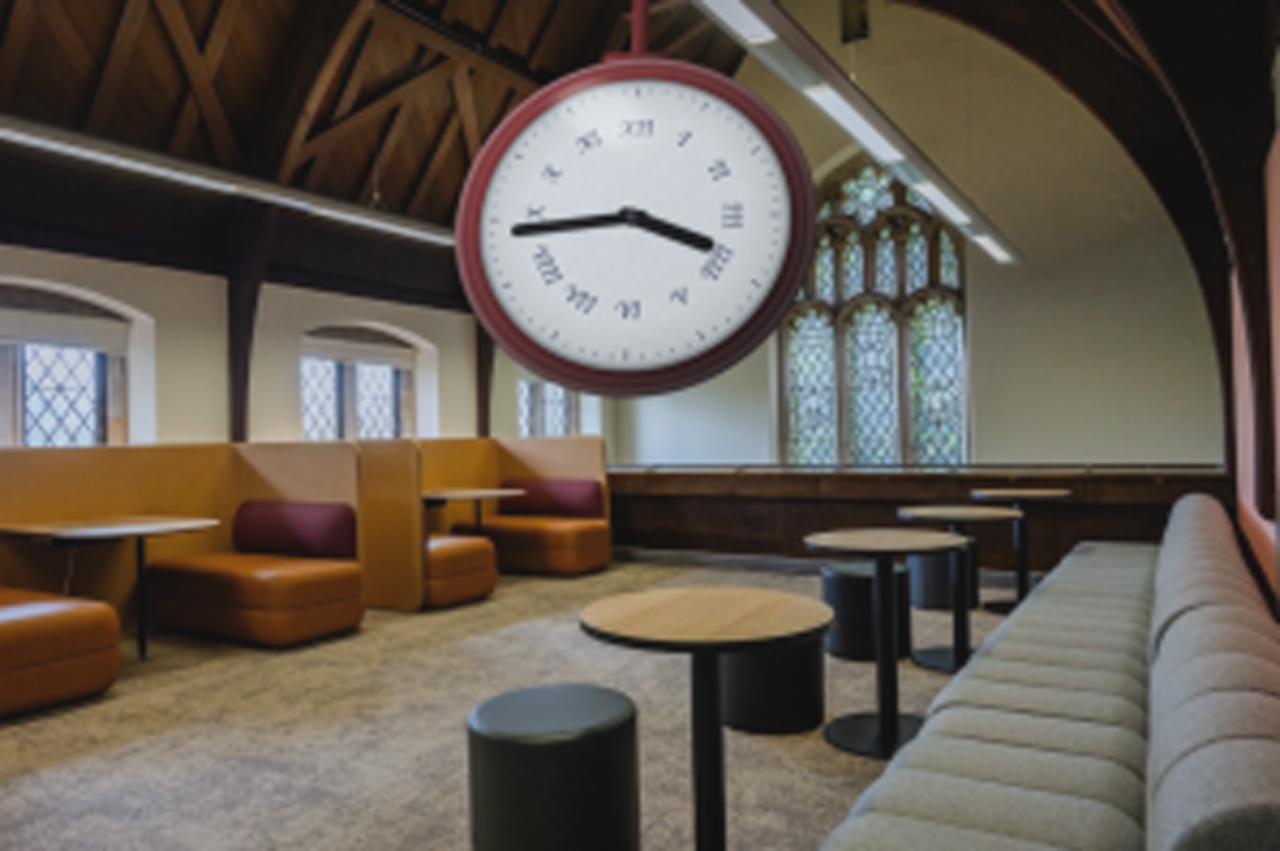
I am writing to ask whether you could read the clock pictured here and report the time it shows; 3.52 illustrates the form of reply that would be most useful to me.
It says 3.44
